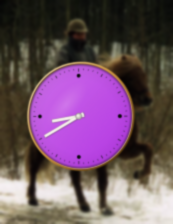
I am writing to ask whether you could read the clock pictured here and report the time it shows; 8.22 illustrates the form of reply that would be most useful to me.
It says 8.40
